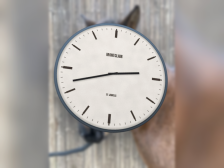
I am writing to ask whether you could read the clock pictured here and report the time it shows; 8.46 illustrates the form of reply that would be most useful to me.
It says 2.42
